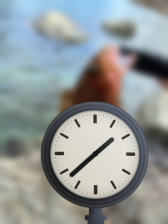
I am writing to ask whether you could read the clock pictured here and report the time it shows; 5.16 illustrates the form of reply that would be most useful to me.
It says 1.38
